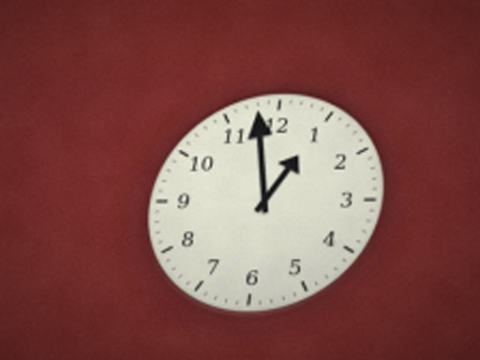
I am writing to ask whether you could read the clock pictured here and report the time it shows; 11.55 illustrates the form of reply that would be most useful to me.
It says 12.58
